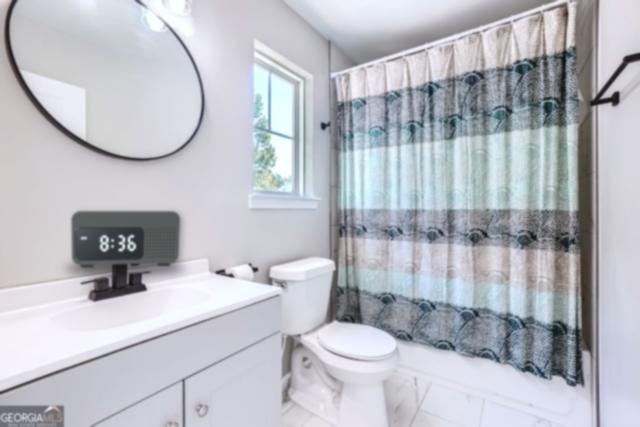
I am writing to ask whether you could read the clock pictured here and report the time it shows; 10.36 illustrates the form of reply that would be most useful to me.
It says 8.36
